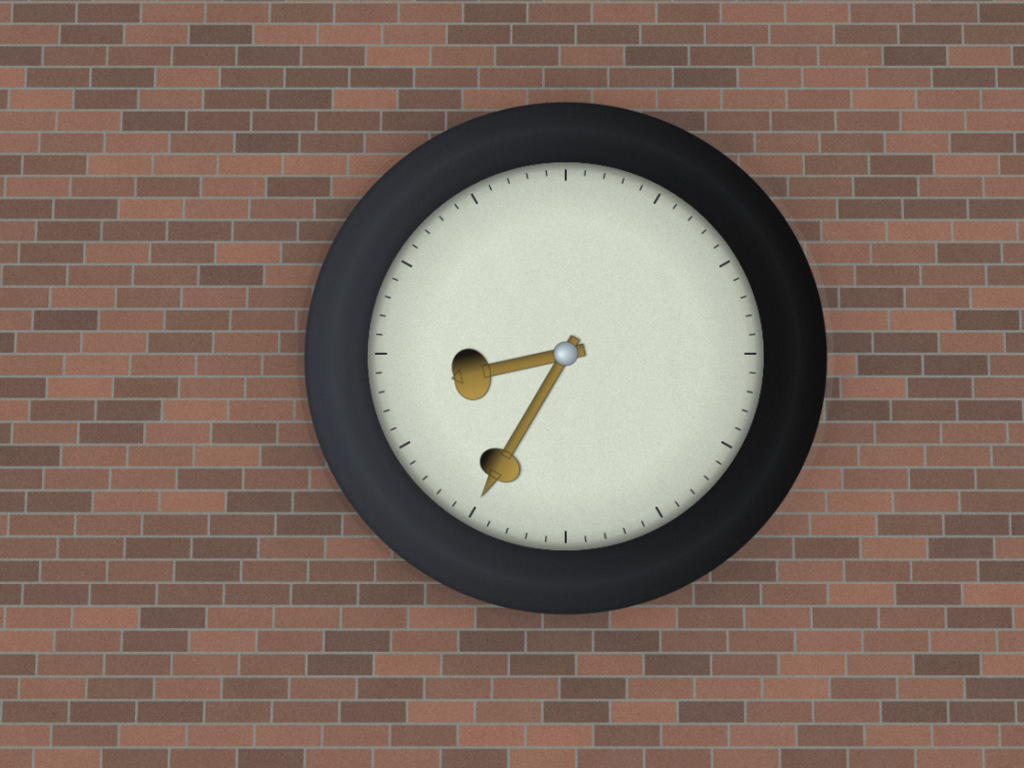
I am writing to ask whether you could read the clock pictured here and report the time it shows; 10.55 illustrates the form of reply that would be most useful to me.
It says 8.35
